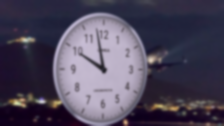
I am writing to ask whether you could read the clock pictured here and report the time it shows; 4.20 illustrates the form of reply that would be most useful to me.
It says 9.58
